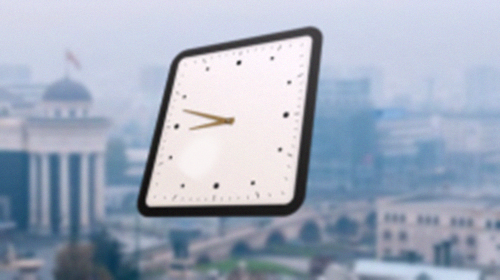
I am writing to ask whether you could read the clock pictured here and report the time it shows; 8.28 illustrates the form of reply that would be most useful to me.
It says 8.48
